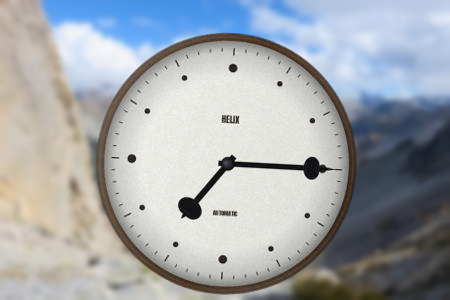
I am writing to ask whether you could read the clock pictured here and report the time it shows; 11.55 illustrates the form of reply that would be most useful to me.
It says 7.15
